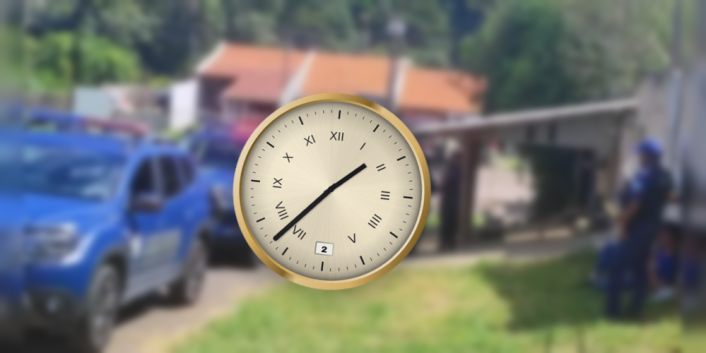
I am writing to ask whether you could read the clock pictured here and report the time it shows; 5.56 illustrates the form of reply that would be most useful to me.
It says 1.37
